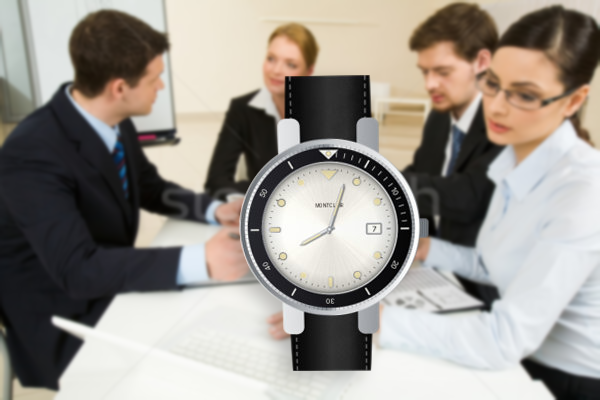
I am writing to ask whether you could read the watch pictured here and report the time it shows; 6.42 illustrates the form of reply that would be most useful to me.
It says 8.03
